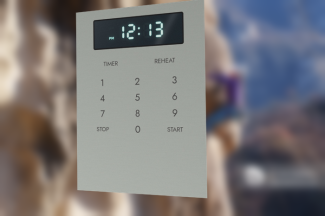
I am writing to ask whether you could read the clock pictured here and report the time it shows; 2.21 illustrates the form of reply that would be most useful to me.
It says 12.13
